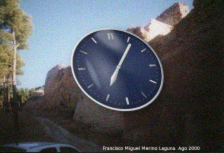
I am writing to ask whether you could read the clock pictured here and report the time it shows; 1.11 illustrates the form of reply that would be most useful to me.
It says 7.06
